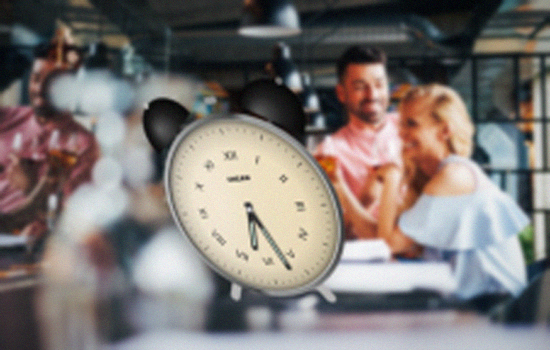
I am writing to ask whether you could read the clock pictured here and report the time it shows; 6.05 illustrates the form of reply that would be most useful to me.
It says 6.27
